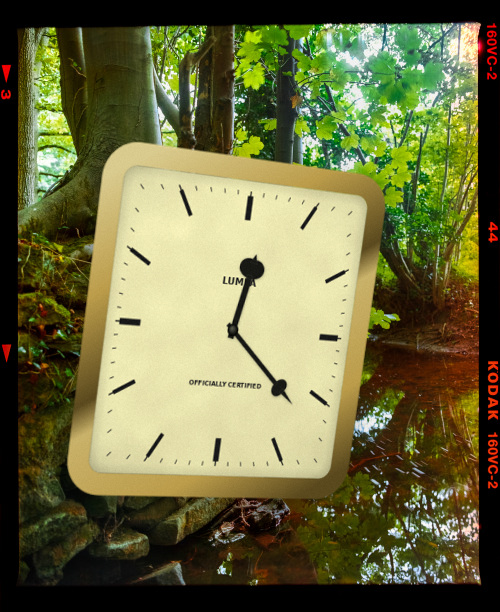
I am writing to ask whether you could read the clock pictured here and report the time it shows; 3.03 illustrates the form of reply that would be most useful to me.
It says 12.22
